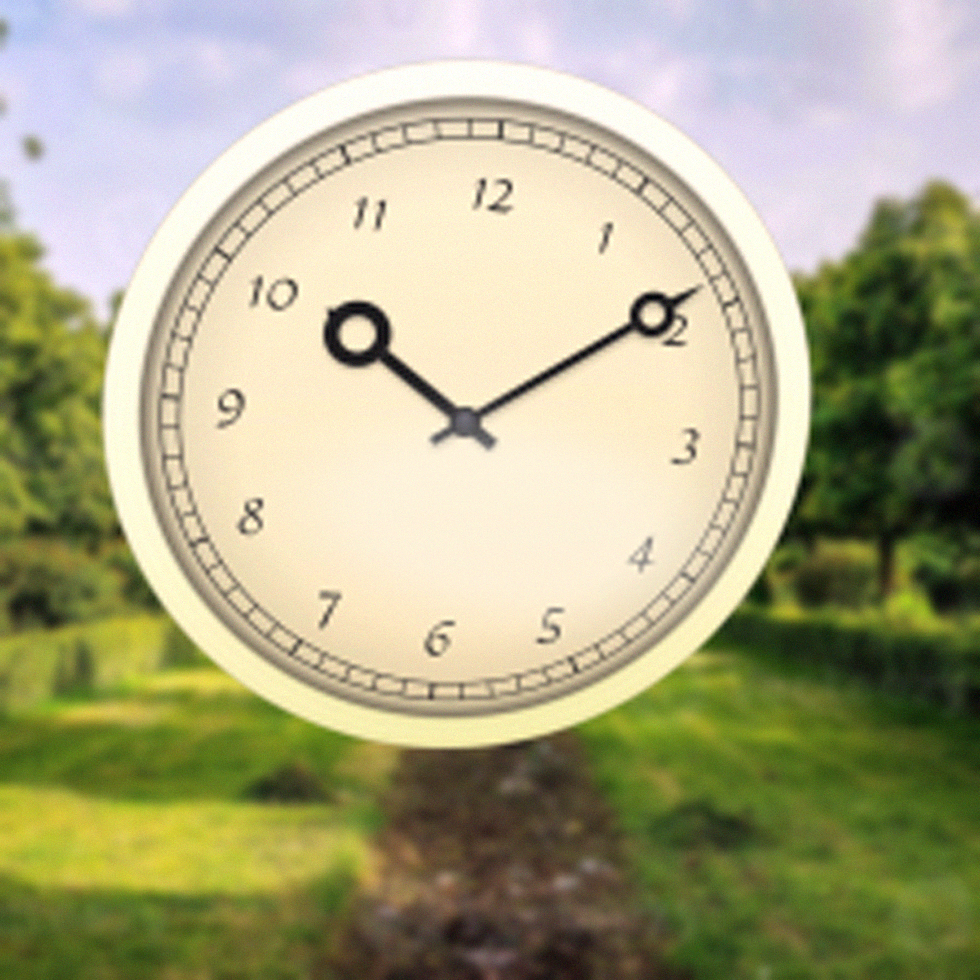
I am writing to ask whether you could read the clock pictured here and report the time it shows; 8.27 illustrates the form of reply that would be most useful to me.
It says 10.09
